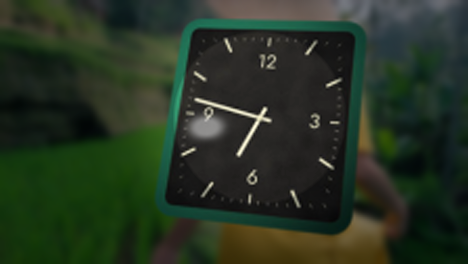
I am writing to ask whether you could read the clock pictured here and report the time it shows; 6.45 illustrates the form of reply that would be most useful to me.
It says 6.47
